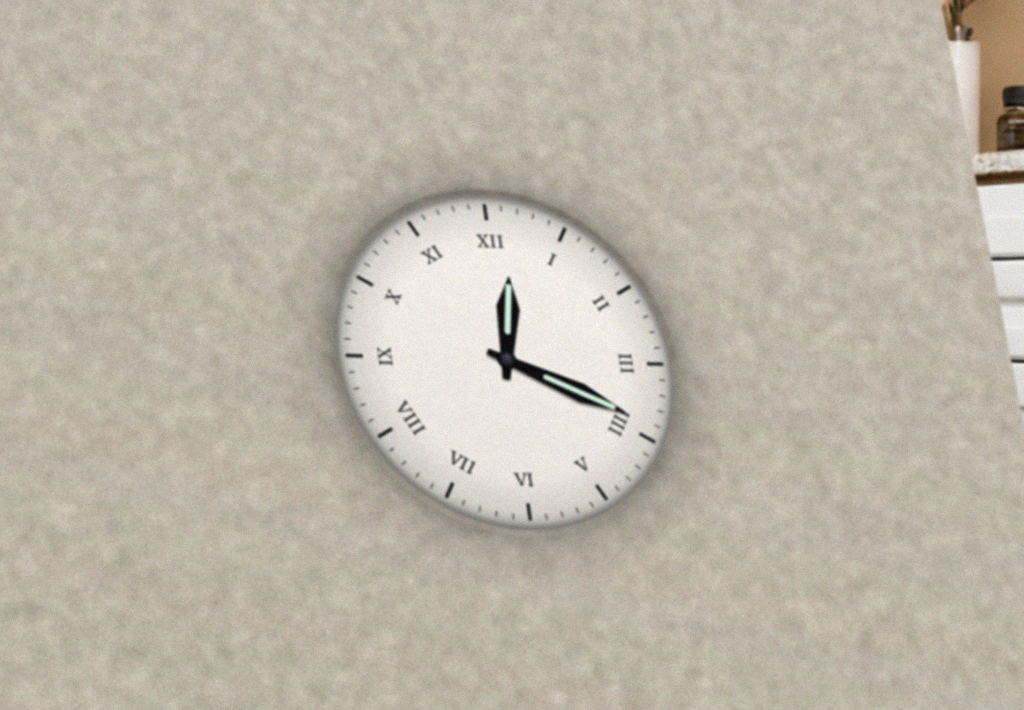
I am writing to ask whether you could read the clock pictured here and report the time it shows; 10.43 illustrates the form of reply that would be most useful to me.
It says 12.19
